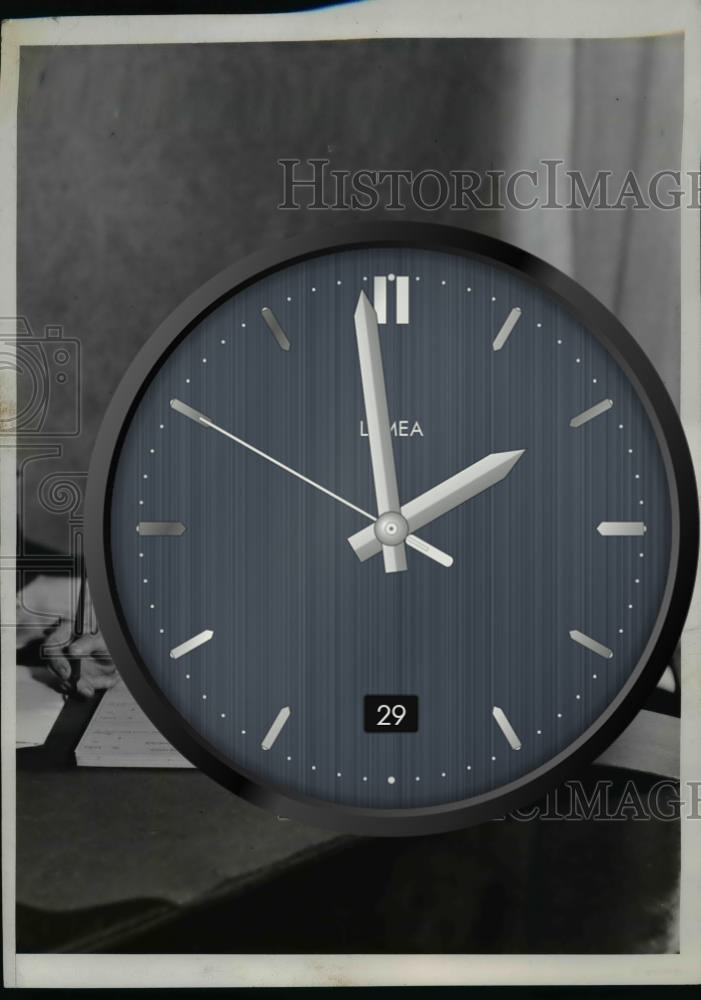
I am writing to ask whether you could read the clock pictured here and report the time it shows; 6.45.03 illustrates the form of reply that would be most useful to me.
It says 1.58.50
